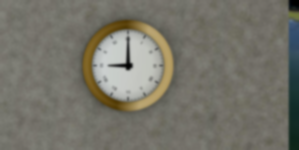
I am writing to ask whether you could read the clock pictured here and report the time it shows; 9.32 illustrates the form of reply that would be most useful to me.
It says 9.00
